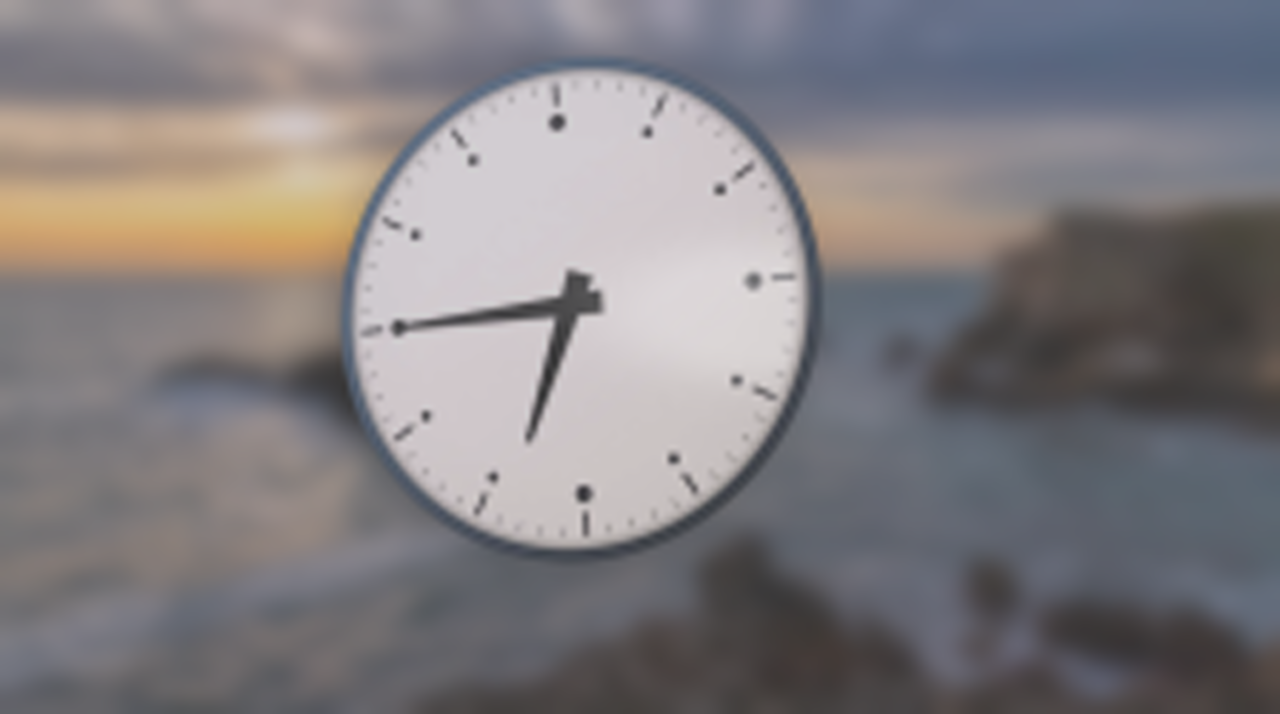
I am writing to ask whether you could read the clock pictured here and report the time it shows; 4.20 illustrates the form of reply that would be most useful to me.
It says 6.45
